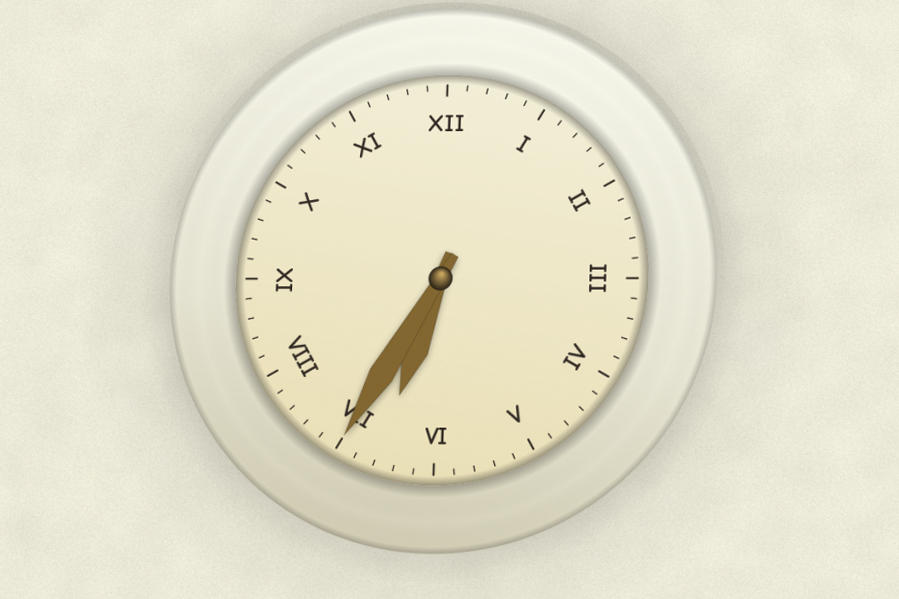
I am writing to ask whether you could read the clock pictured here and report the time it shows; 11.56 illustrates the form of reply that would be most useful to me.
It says 6.35
